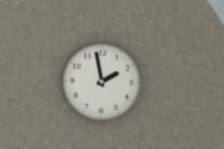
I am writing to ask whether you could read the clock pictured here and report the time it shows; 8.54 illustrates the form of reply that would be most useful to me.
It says 1.58
